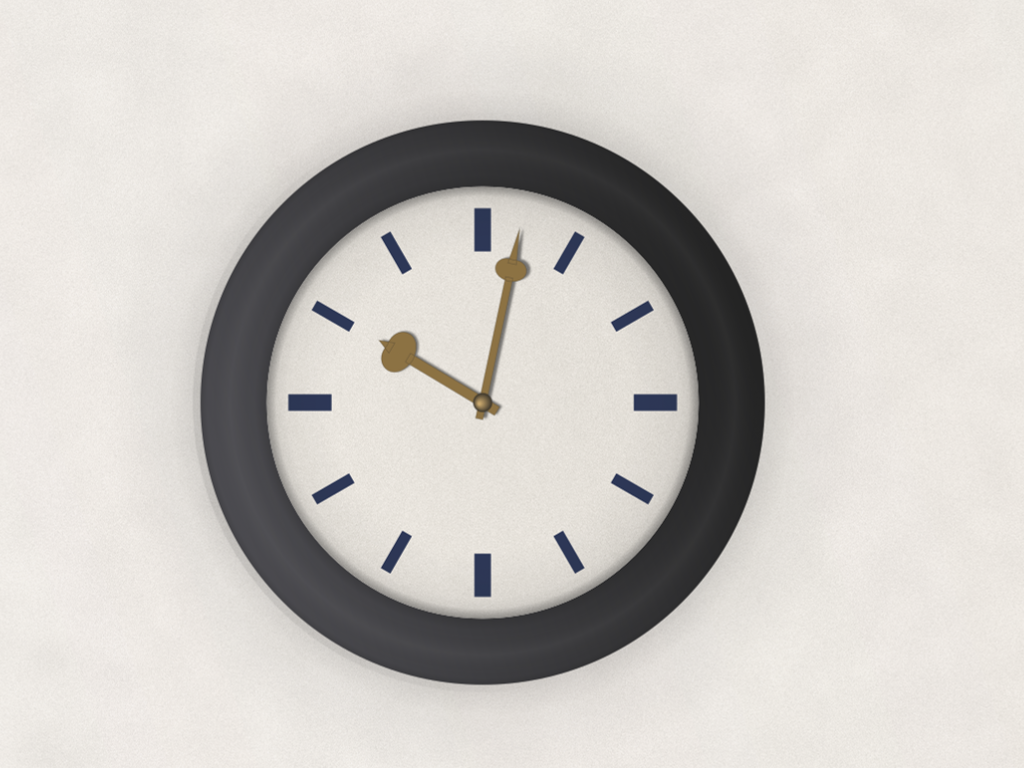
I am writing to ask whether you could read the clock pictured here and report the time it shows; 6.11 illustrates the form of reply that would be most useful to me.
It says 10.02
